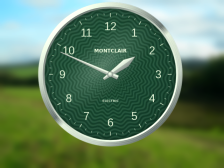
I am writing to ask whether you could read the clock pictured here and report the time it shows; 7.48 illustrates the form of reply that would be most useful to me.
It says 1.49
